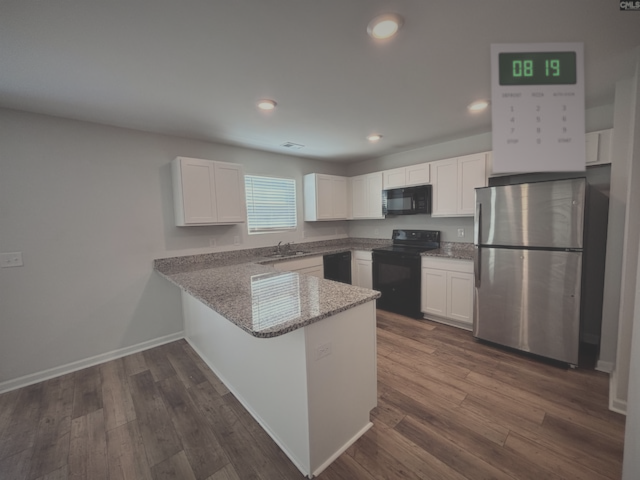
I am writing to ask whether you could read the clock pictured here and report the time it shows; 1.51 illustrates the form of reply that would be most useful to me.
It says 8.19
